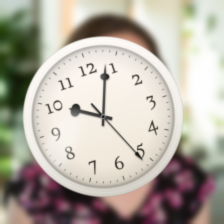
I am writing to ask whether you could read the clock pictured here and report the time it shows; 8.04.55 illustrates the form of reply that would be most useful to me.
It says 10.03.26
